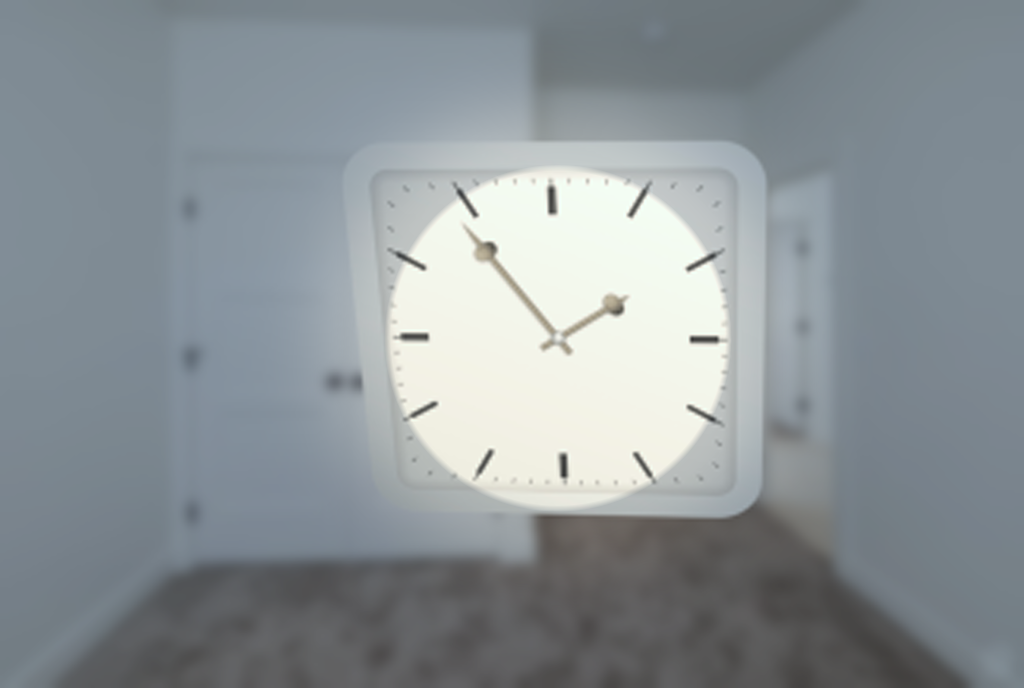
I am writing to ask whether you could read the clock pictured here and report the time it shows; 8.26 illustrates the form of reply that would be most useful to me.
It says 1.54
